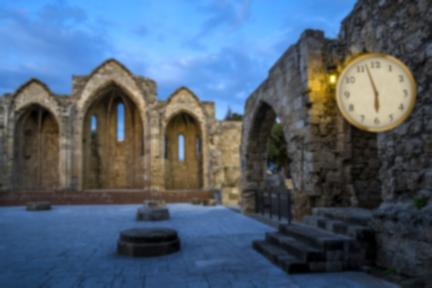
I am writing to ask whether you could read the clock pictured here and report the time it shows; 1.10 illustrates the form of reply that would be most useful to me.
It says 5.57
